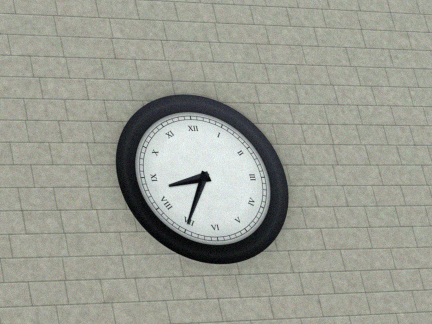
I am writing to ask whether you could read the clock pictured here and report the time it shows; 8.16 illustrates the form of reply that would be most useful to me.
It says 8.35
